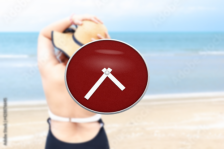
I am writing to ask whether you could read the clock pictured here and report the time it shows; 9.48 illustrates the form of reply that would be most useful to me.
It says 4.36
